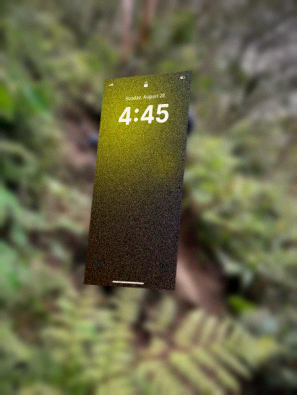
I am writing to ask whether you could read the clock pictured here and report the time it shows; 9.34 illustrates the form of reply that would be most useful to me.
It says 4.45
